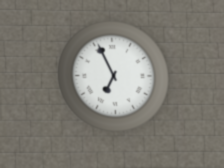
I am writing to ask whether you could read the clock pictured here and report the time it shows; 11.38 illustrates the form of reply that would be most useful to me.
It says 6.56
